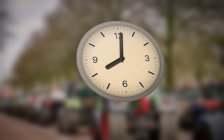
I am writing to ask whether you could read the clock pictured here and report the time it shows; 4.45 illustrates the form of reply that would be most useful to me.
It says 8.01
